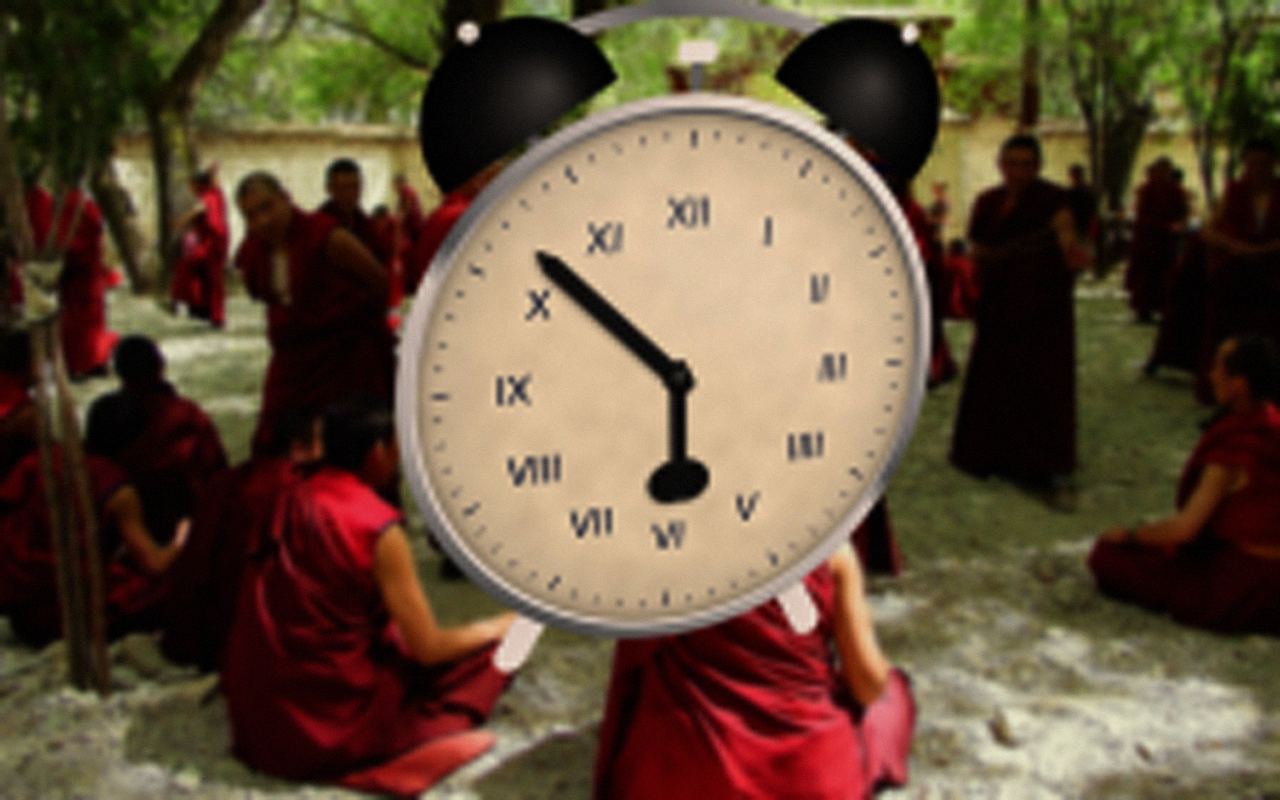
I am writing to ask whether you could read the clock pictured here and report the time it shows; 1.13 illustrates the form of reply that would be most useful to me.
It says 5.52
